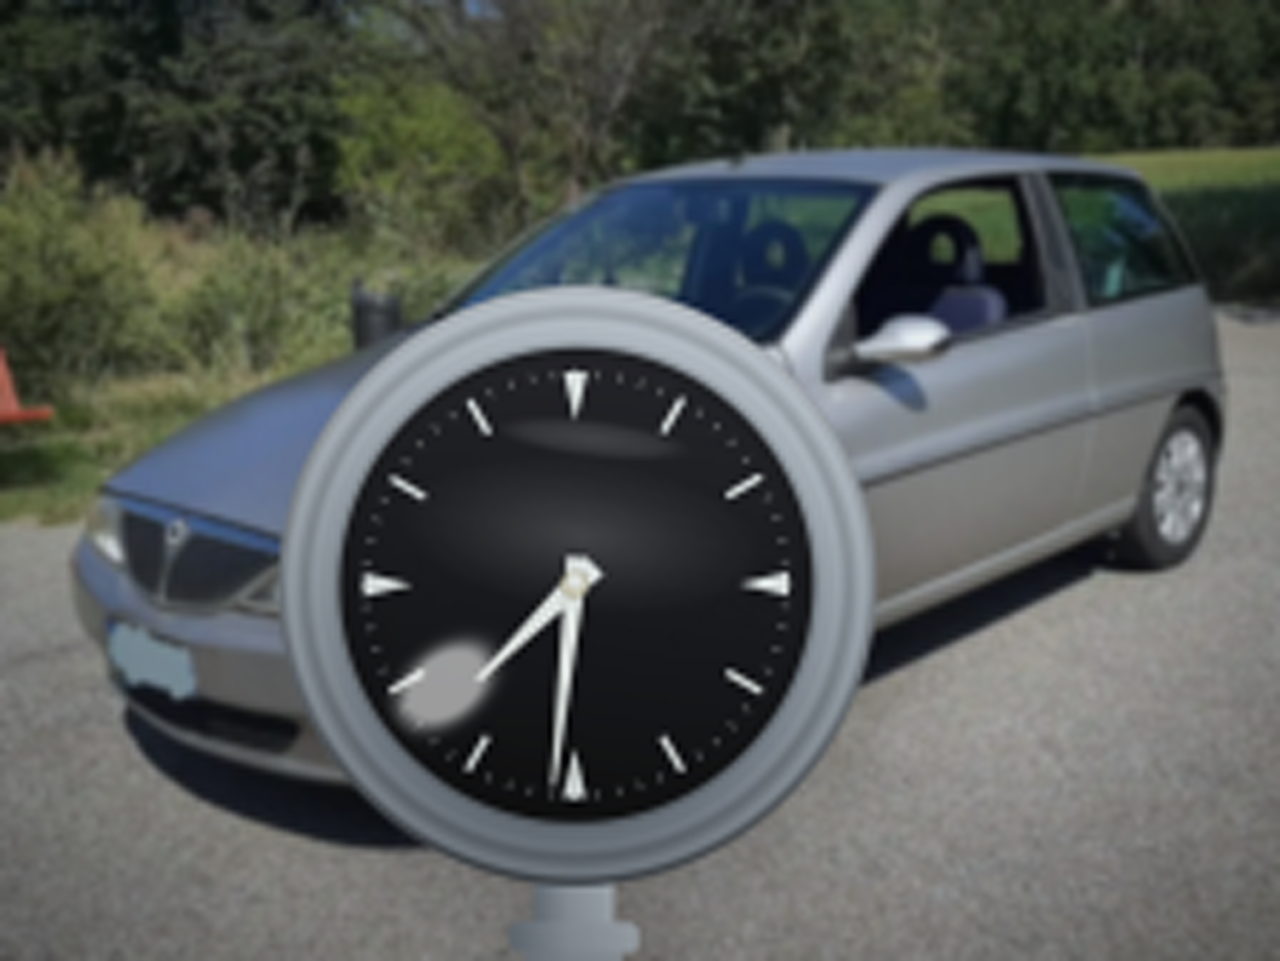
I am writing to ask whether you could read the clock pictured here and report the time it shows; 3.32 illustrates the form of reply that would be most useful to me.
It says 7.31
